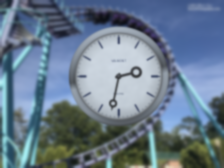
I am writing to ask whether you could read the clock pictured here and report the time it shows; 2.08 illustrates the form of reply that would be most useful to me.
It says 2.32
